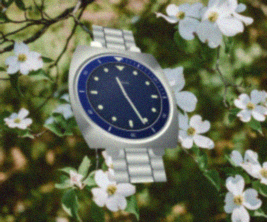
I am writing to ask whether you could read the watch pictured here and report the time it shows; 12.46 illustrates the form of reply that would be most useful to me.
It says 11.26
